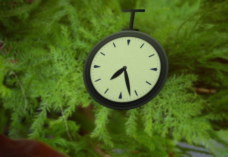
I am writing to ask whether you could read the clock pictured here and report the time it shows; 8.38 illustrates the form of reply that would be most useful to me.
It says 7.27
